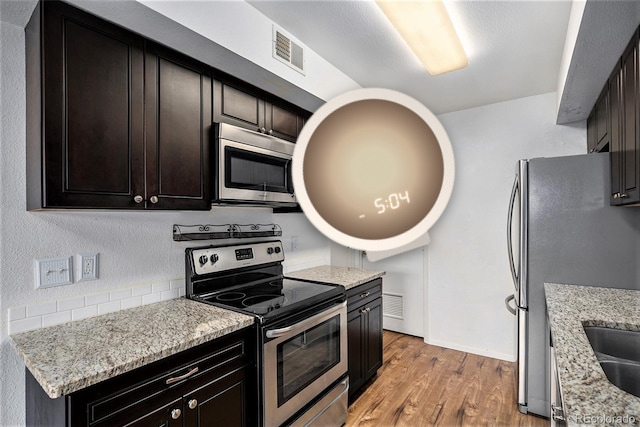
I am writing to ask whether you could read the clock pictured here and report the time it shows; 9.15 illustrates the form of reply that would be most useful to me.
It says 5.04
